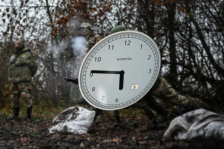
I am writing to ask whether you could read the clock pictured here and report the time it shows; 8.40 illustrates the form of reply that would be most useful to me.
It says 5.46
